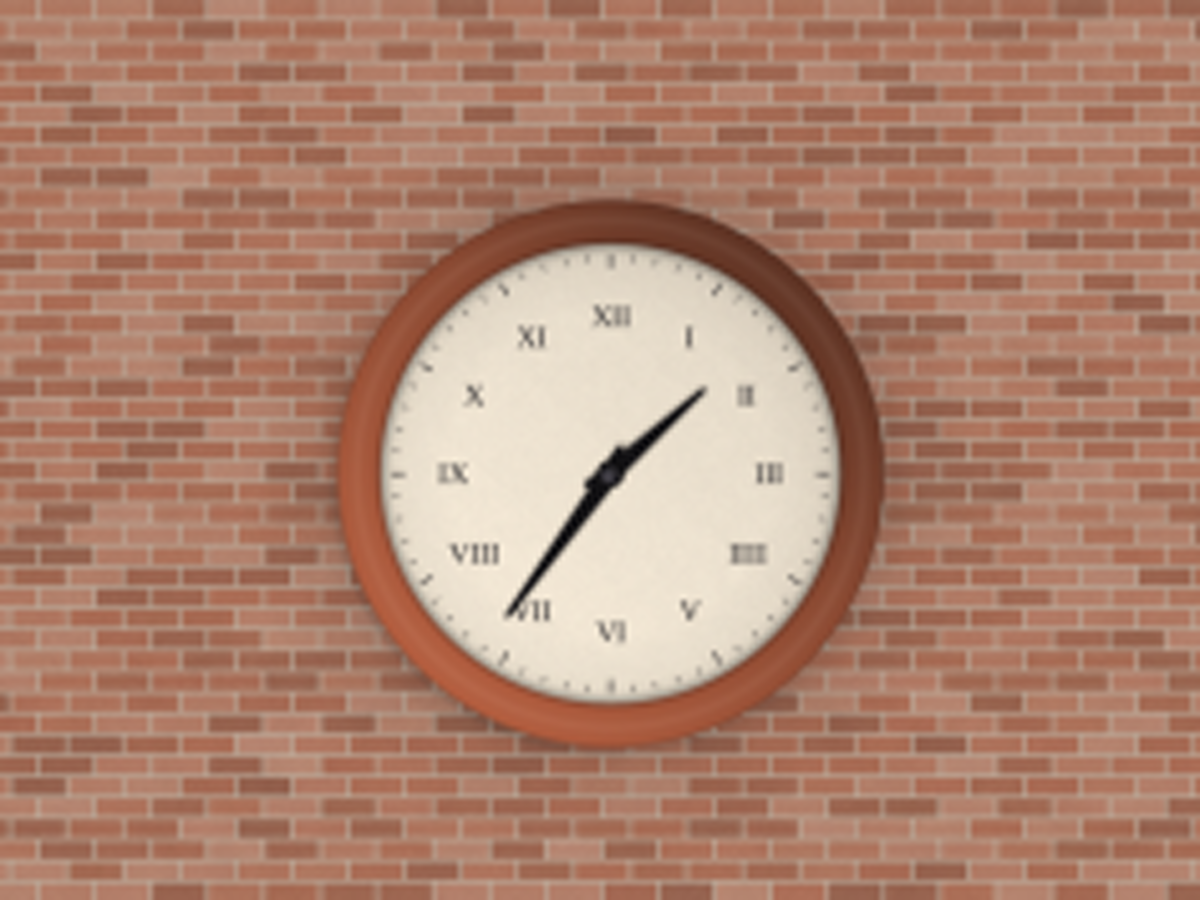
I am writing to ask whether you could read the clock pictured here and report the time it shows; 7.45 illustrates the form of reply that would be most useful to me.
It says 1.36
